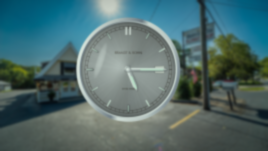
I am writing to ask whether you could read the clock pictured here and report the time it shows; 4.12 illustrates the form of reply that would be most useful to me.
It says 5.15
